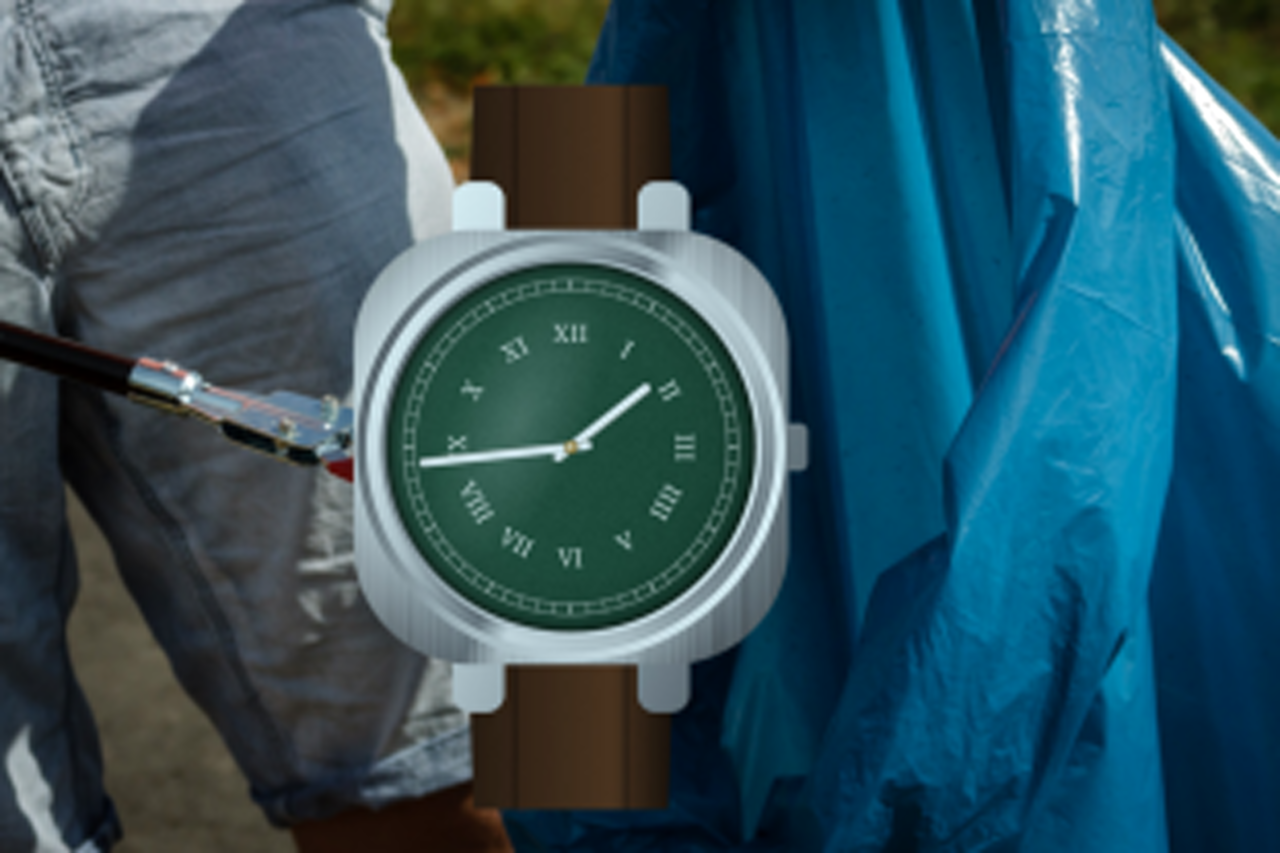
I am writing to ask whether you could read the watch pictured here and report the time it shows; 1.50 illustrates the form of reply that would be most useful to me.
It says 1.44
